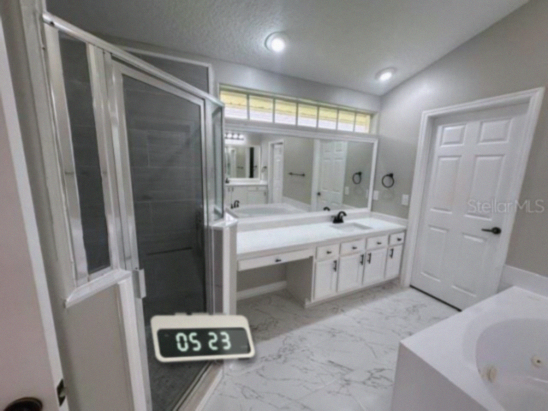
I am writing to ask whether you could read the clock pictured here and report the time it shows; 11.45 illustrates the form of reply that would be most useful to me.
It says 5.23
